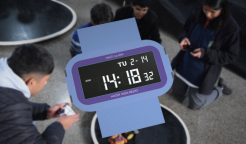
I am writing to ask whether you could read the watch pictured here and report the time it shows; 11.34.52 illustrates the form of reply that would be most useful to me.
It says 14.18.32
